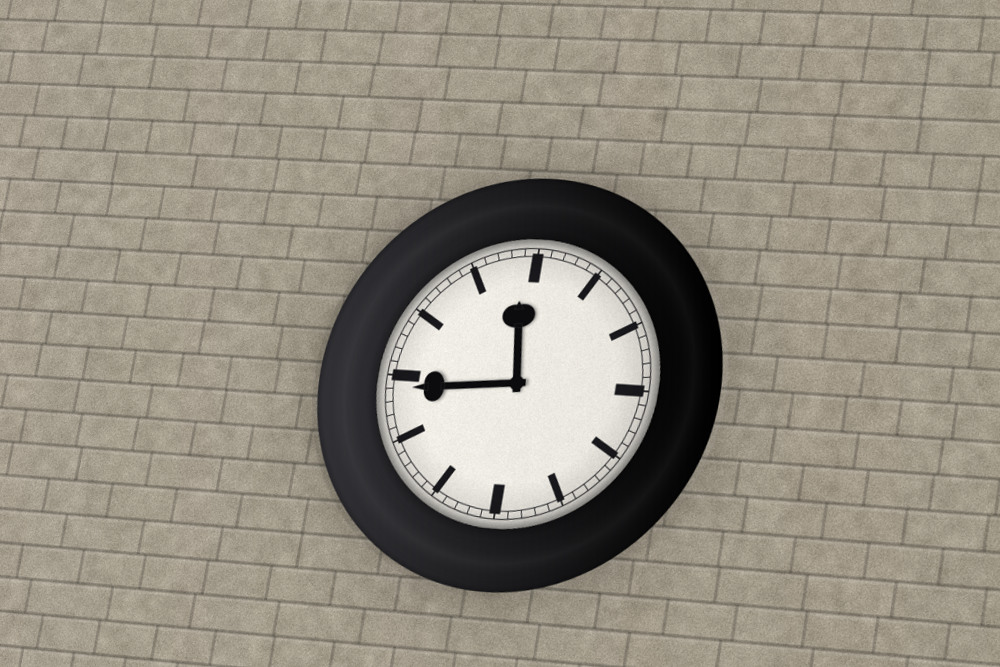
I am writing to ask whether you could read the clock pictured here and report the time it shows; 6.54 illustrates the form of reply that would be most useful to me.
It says 11.44
